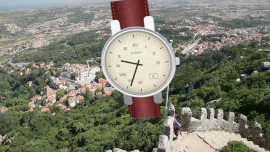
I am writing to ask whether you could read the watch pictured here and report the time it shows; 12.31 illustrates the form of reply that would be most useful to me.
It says 9.34
